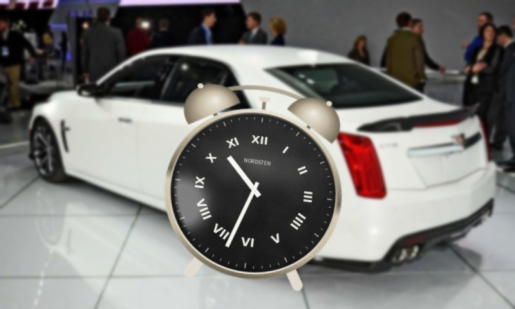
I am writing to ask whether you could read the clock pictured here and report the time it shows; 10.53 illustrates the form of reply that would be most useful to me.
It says 10.33
